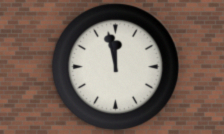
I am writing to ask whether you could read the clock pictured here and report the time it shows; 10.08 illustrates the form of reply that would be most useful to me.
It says 11.58
